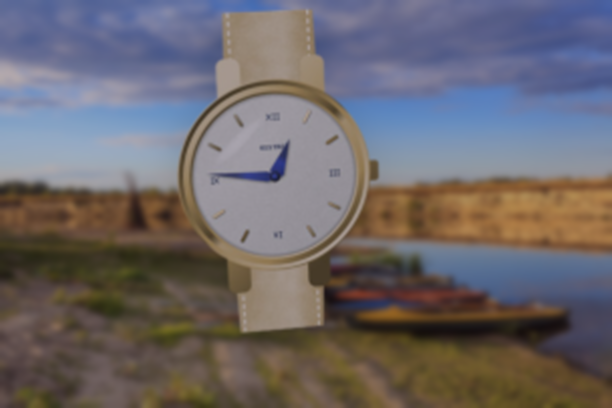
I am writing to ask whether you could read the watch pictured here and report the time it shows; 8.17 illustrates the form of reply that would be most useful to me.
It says 12.46
